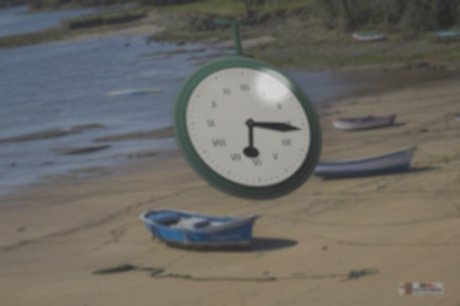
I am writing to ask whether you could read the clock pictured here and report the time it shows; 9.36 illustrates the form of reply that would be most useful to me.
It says 6.16
